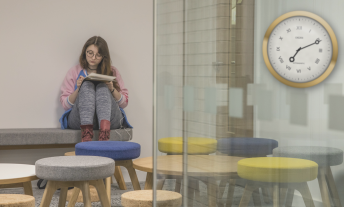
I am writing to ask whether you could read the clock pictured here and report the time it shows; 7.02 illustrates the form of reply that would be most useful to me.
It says 7.11
